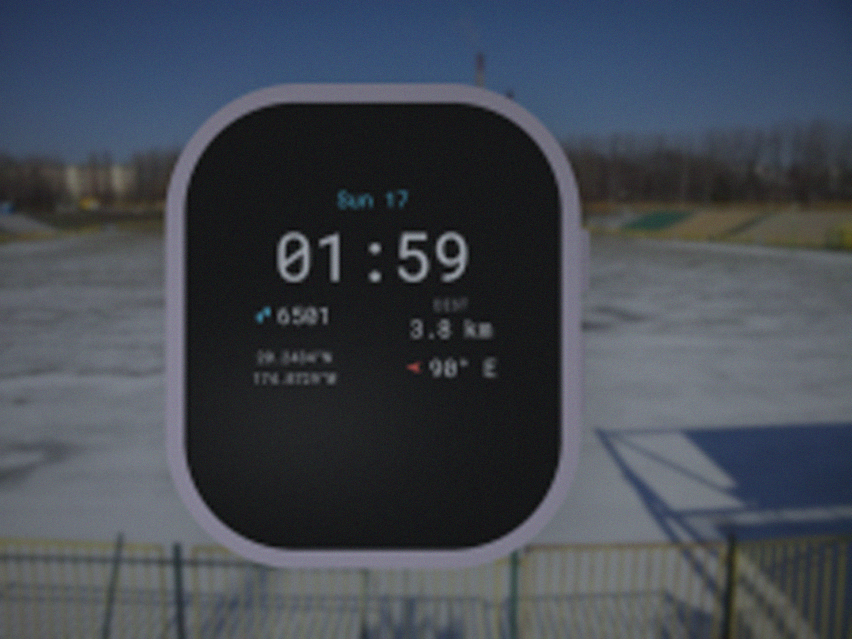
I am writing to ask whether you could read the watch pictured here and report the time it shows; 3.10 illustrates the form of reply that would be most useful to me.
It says 1.59
